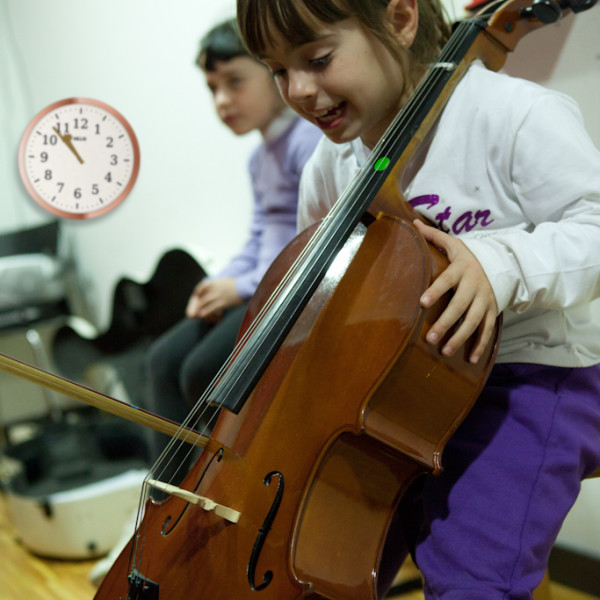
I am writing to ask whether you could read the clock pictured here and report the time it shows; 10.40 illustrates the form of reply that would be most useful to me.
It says 10.53
